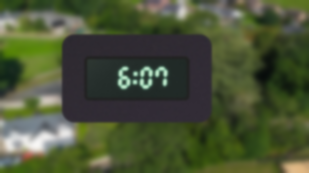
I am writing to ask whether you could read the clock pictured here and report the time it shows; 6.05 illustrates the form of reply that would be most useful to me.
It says 6.07
